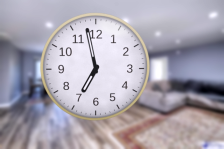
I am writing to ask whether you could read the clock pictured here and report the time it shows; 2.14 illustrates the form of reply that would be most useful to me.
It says 6.58
